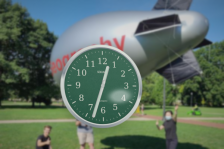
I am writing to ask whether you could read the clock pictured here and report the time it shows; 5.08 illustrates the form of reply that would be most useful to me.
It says 12.33
